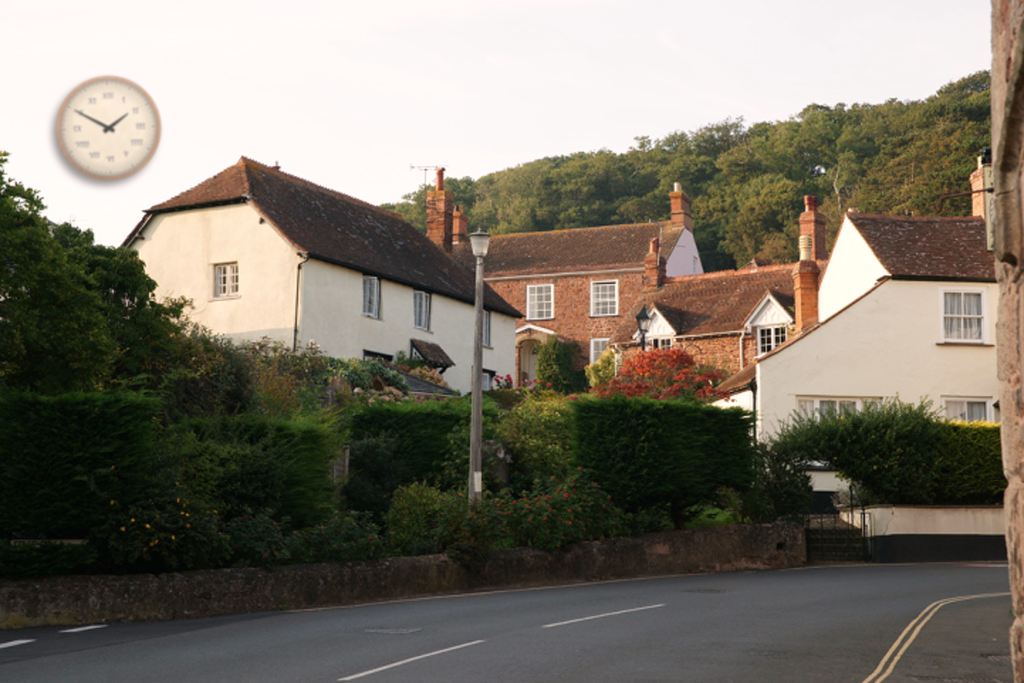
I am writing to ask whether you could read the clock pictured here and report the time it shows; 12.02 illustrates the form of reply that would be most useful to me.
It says 1.50
